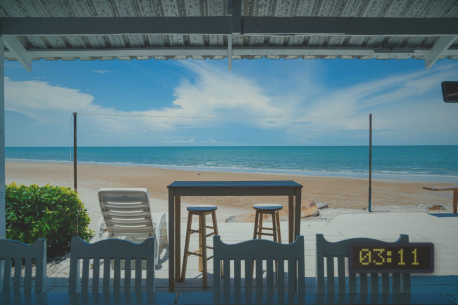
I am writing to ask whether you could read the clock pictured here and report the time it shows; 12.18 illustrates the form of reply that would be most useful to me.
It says 3.11
